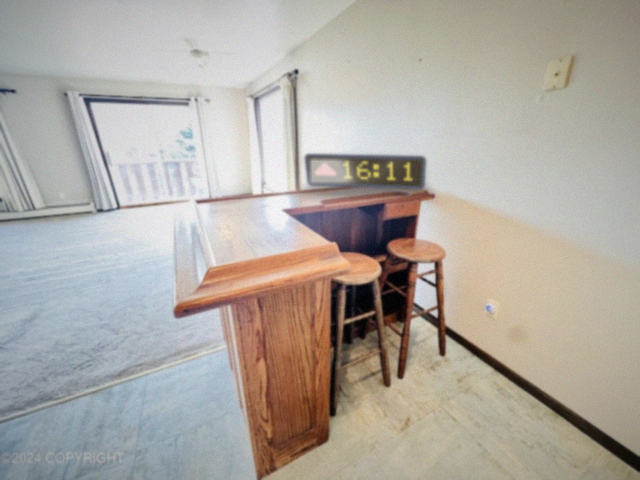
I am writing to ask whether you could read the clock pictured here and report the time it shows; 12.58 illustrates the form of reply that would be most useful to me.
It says 16.11
